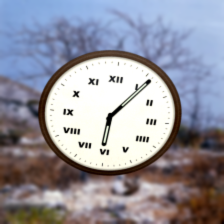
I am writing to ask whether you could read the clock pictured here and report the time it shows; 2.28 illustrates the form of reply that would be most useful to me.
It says 6.06
